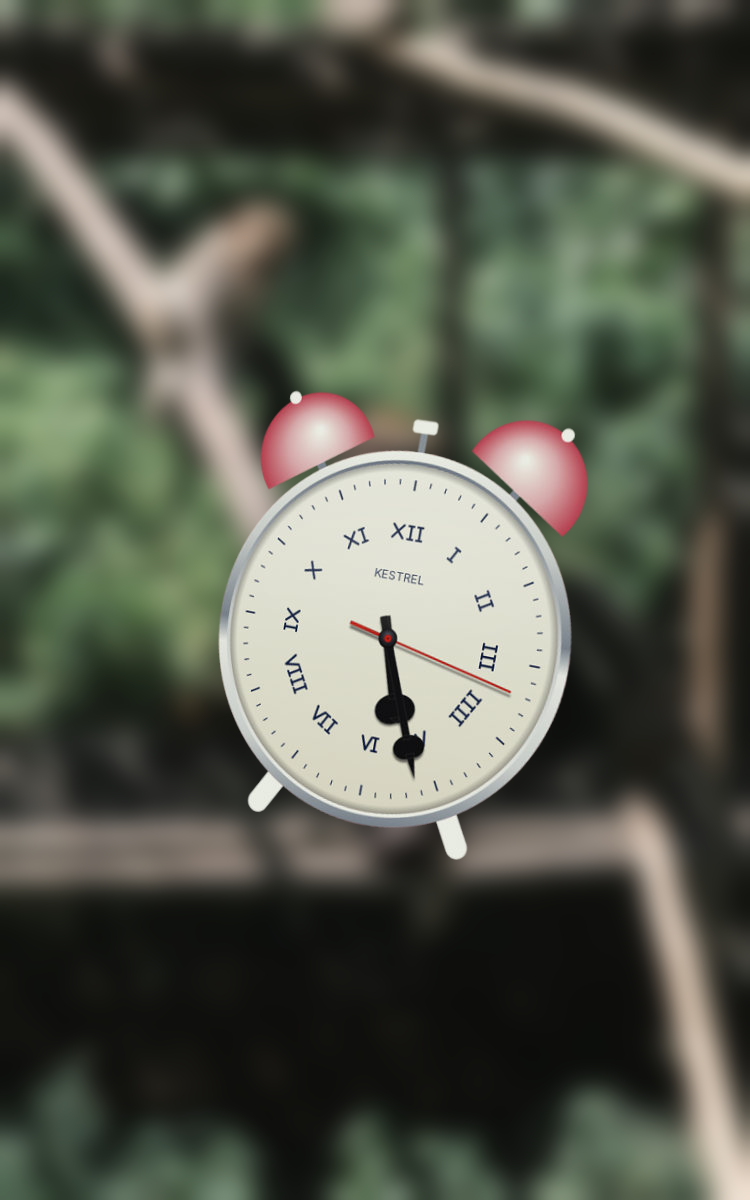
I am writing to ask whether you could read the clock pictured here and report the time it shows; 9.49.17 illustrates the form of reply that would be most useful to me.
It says 5.26.17
